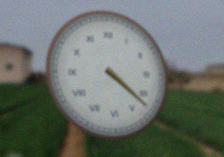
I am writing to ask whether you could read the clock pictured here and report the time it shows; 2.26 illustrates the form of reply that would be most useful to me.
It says 4.22
